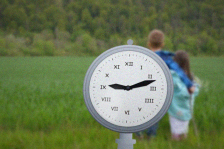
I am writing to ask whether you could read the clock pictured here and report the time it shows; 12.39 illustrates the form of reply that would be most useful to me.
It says 9.12
